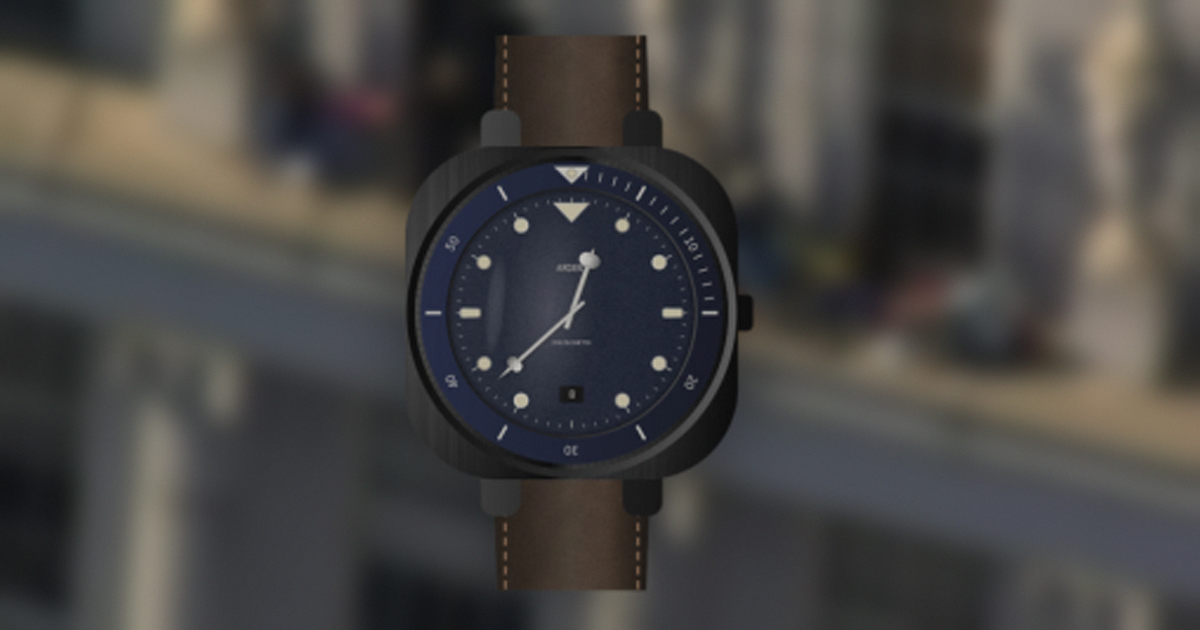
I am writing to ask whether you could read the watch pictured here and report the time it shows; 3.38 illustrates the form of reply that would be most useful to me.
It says 12.38
